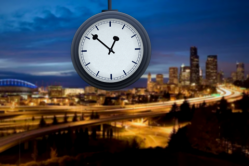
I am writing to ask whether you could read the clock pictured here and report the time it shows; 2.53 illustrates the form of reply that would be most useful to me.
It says 12.52
